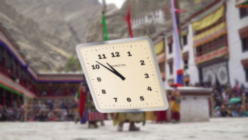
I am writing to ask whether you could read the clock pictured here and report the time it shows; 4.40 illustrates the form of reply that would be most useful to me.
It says 10.52
